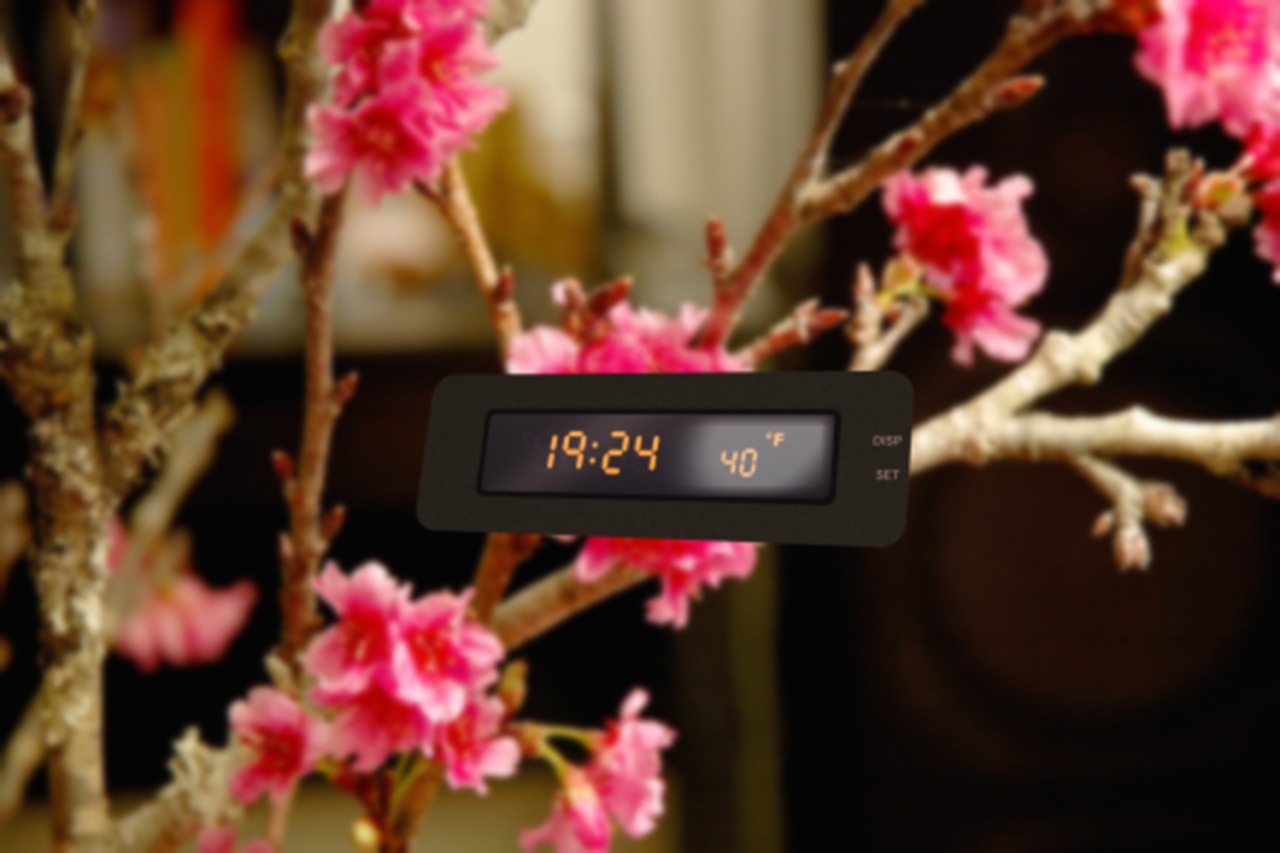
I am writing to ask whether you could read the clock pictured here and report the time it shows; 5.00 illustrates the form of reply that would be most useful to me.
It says 19.24
